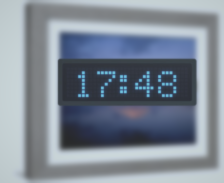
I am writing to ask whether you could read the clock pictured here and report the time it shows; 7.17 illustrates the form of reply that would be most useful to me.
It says 17.48
